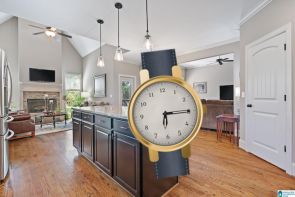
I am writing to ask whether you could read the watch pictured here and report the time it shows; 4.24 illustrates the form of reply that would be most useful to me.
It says 6.15
